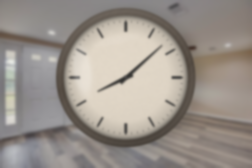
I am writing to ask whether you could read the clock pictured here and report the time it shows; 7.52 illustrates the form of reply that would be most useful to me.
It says 8.08
